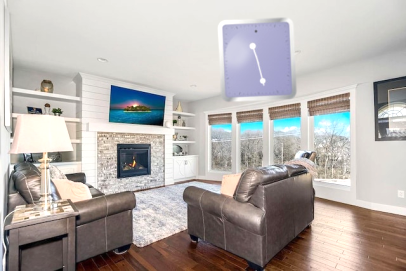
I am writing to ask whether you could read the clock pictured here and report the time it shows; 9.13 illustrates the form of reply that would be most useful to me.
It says 11.28
